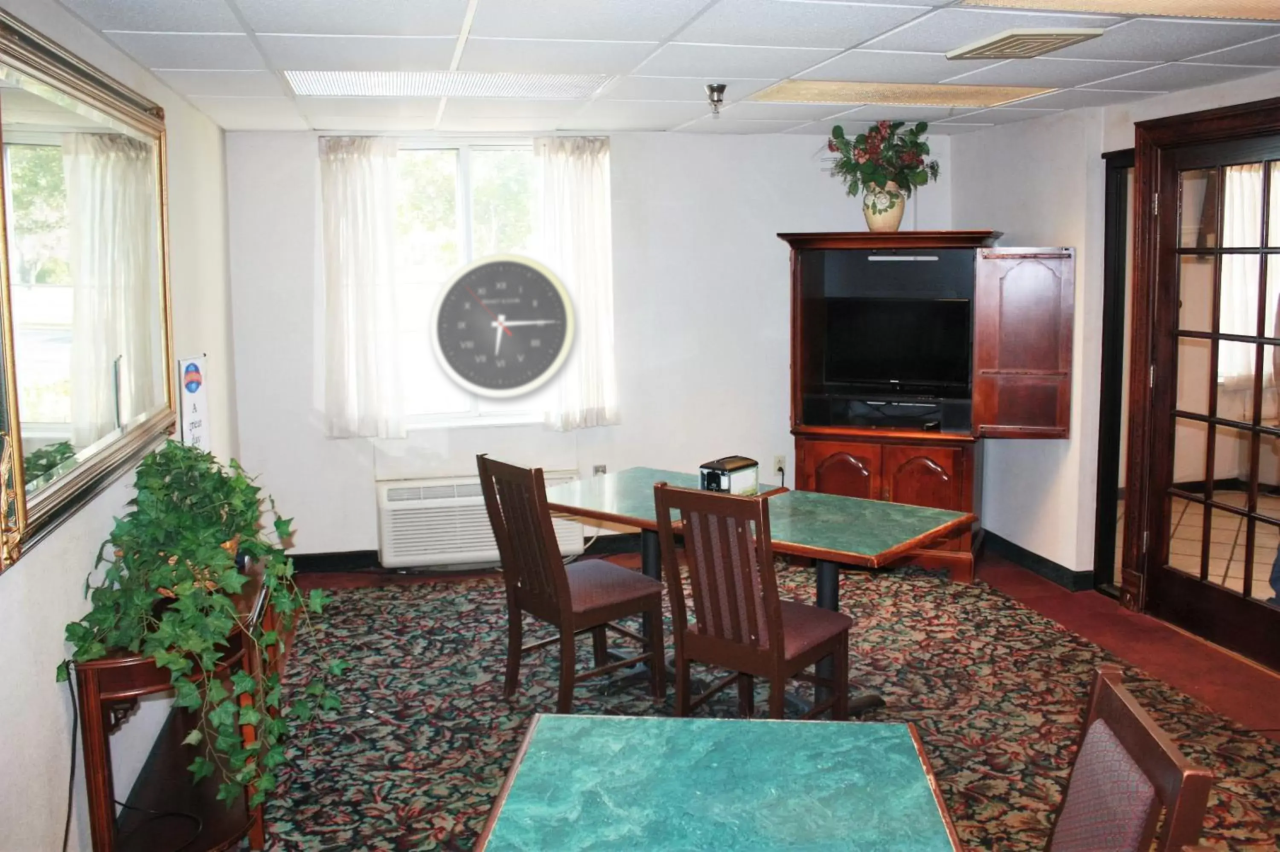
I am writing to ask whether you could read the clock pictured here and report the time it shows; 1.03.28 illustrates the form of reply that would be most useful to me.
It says 6.14.53
